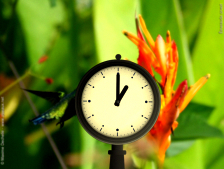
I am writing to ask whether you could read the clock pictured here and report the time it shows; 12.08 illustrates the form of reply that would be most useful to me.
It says 1.00
